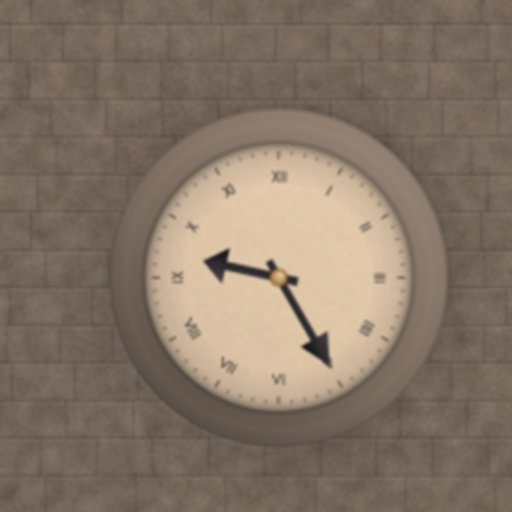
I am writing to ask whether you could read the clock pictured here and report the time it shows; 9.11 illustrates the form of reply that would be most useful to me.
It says 9.25
